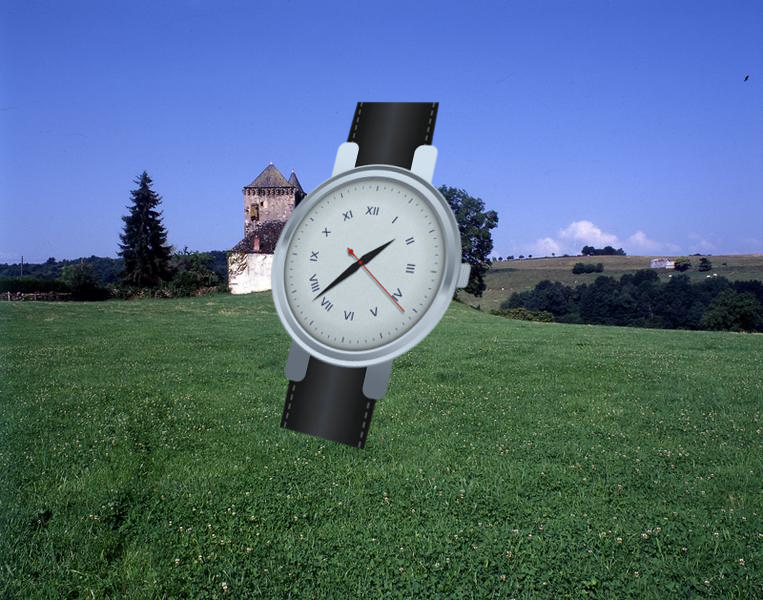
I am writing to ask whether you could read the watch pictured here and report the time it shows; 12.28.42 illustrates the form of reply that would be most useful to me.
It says 1.37.21
